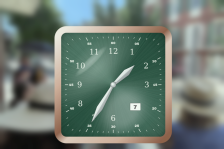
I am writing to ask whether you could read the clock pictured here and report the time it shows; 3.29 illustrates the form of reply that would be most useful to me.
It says 1.35
